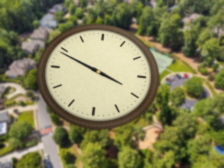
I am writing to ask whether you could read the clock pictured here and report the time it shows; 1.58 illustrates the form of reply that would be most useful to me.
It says 3.49
